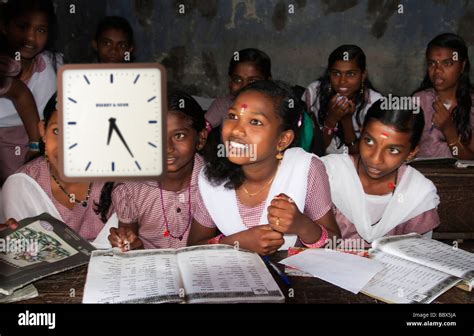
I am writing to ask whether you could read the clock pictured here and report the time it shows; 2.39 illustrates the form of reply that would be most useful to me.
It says 6.25
